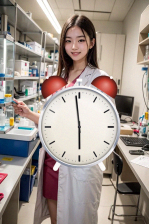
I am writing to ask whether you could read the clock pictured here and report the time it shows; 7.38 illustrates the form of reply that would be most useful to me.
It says 5.59
